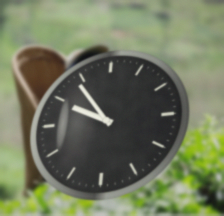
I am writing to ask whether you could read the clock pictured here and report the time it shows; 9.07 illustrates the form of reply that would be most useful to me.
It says 9.54
